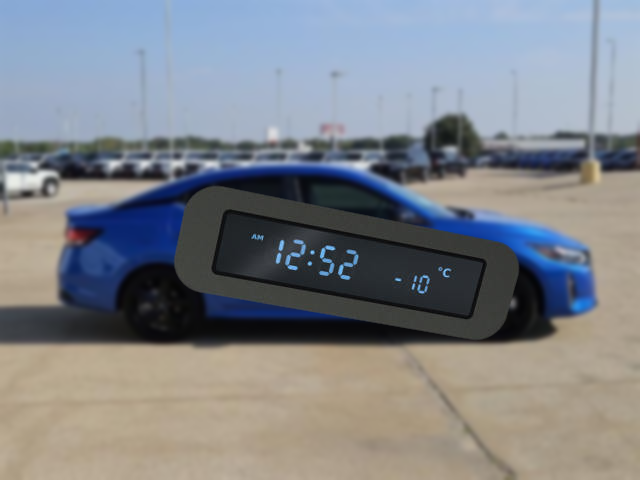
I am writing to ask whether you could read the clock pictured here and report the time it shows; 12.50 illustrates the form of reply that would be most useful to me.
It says 12.52
